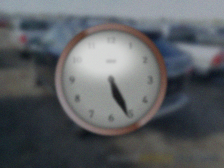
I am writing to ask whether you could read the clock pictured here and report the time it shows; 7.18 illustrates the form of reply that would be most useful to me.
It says 5.26
